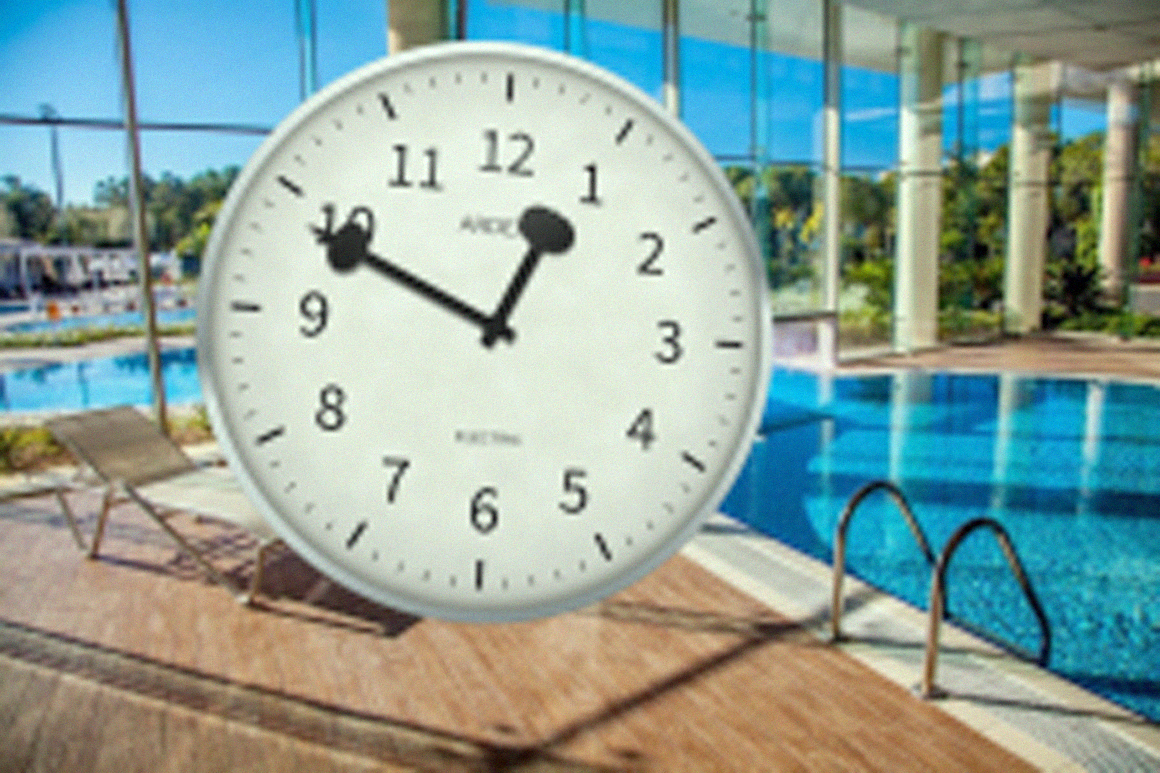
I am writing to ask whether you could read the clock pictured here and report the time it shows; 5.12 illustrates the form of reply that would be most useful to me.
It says 12.49
